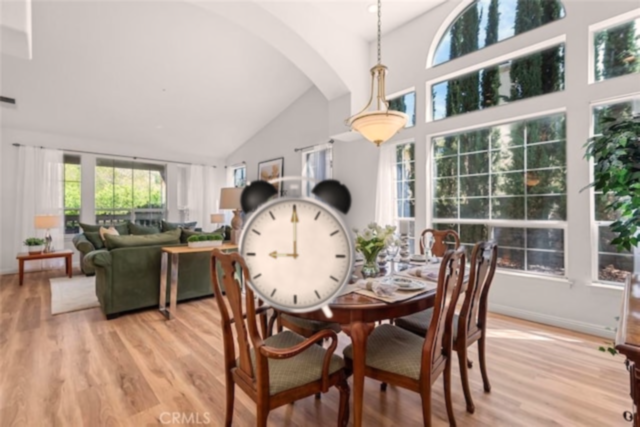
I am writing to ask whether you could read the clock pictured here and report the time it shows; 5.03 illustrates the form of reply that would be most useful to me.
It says 9.00
